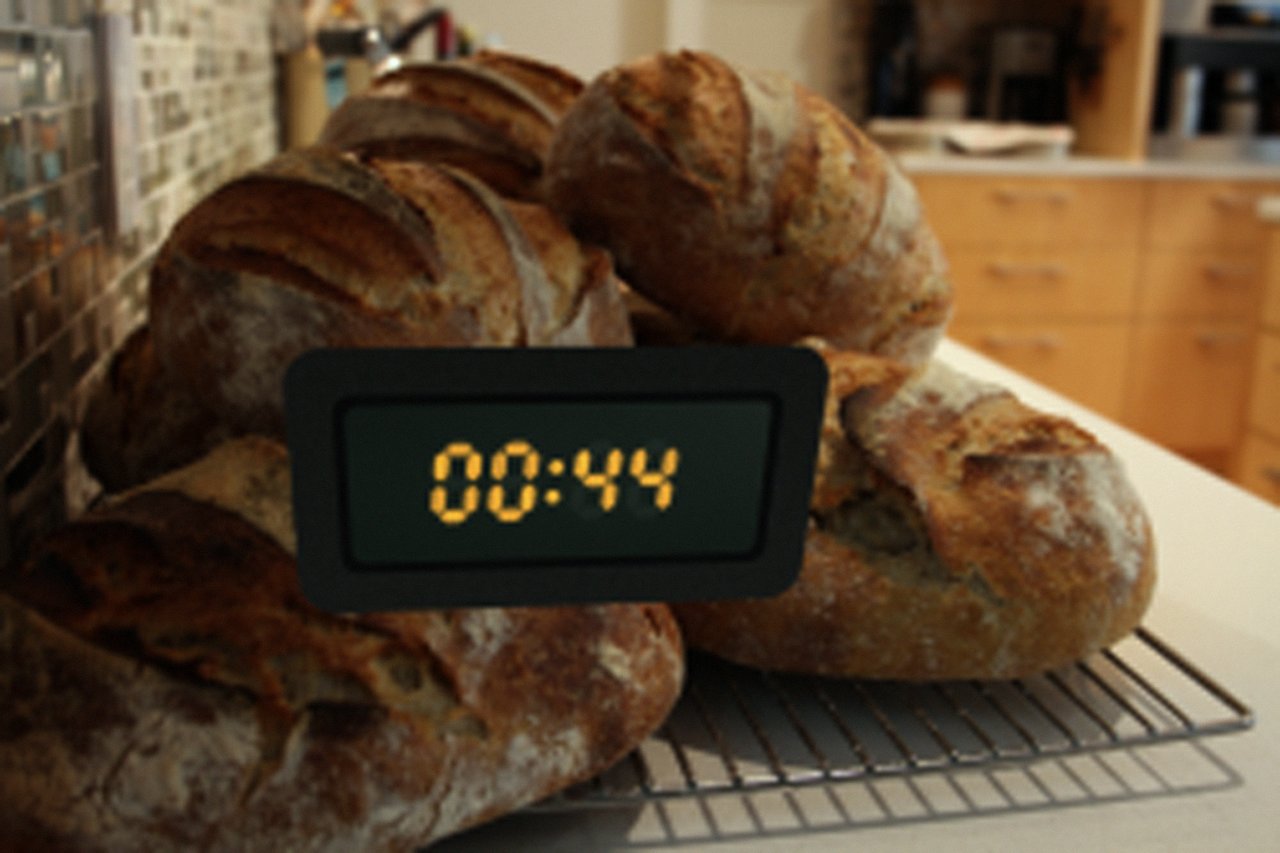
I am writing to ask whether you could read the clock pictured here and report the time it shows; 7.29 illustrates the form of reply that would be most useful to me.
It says 0.44
